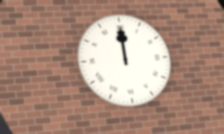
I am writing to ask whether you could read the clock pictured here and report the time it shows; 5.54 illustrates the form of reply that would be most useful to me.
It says 12.00
